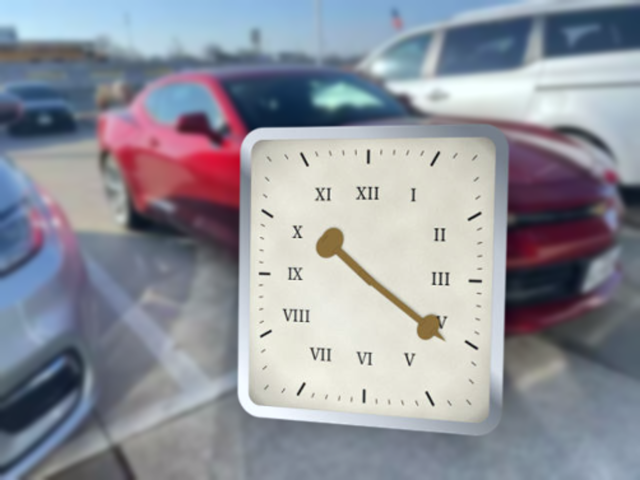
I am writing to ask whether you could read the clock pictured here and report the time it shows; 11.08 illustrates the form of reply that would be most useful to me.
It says 10.21
